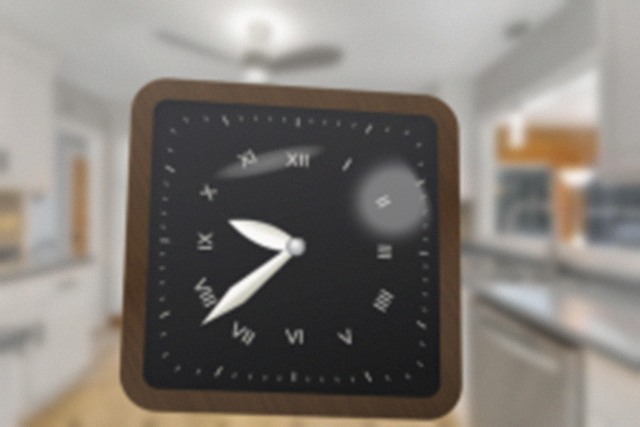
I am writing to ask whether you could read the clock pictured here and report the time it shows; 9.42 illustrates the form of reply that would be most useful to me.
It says 9.38
